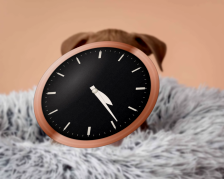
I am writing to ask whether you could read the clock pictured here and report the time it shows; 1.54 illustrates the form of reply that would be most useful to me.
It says 4.24
